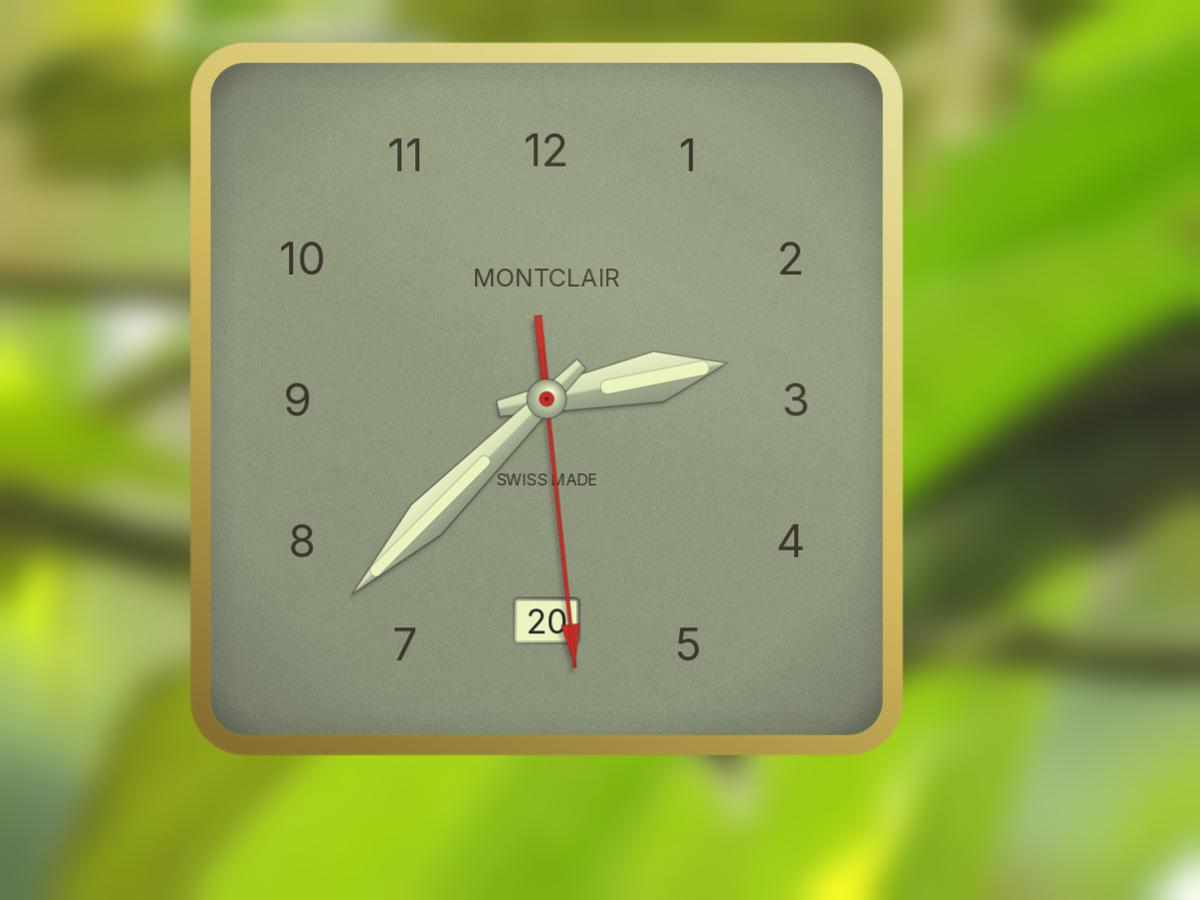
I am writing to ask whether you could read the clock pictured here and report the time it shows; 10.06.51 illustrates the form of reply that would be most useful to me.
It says 2.37.29
